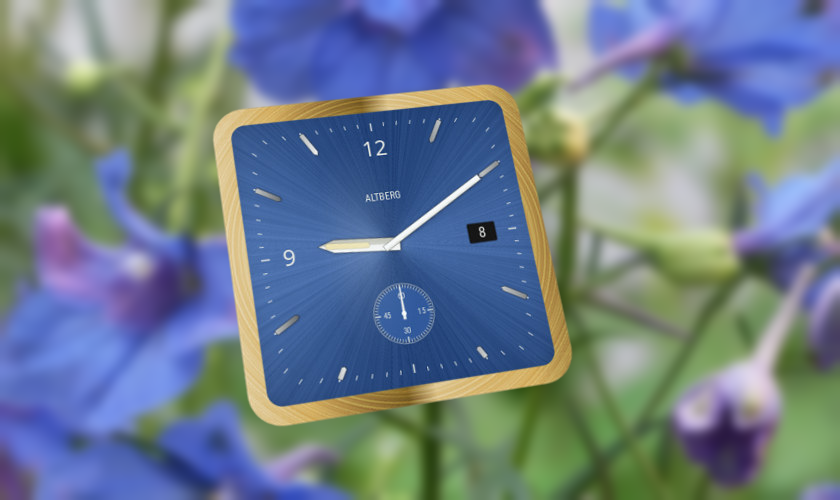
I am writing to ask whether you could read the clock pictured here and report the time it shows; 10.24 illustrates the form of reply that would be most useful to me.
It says 9.10
